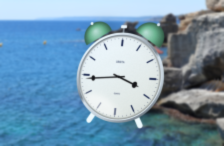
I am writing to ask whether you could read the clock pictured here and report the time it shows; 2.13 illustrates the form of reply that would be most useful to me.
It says 3.44
